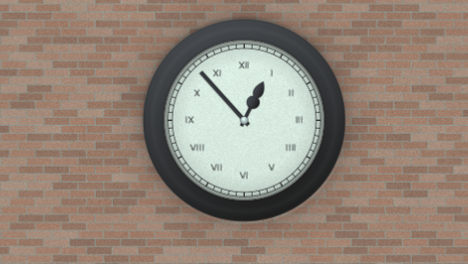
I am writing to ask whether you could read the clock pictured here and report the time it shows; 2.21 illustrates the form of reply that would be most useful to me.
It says 12.53
